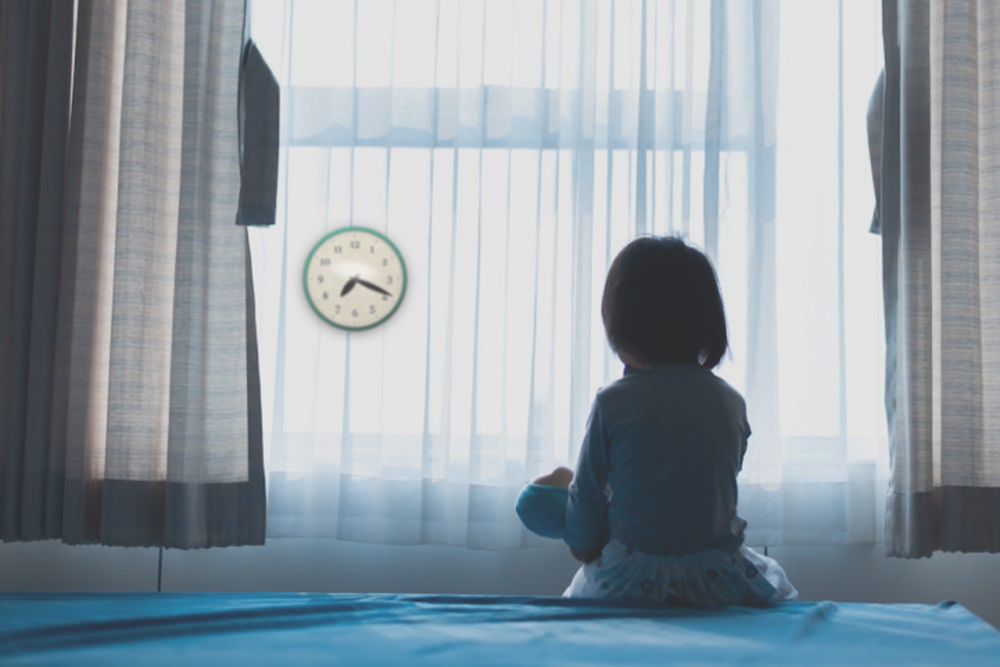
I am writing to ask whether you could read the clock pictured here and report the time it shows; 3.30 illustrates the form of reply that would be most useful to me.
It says 7.19
